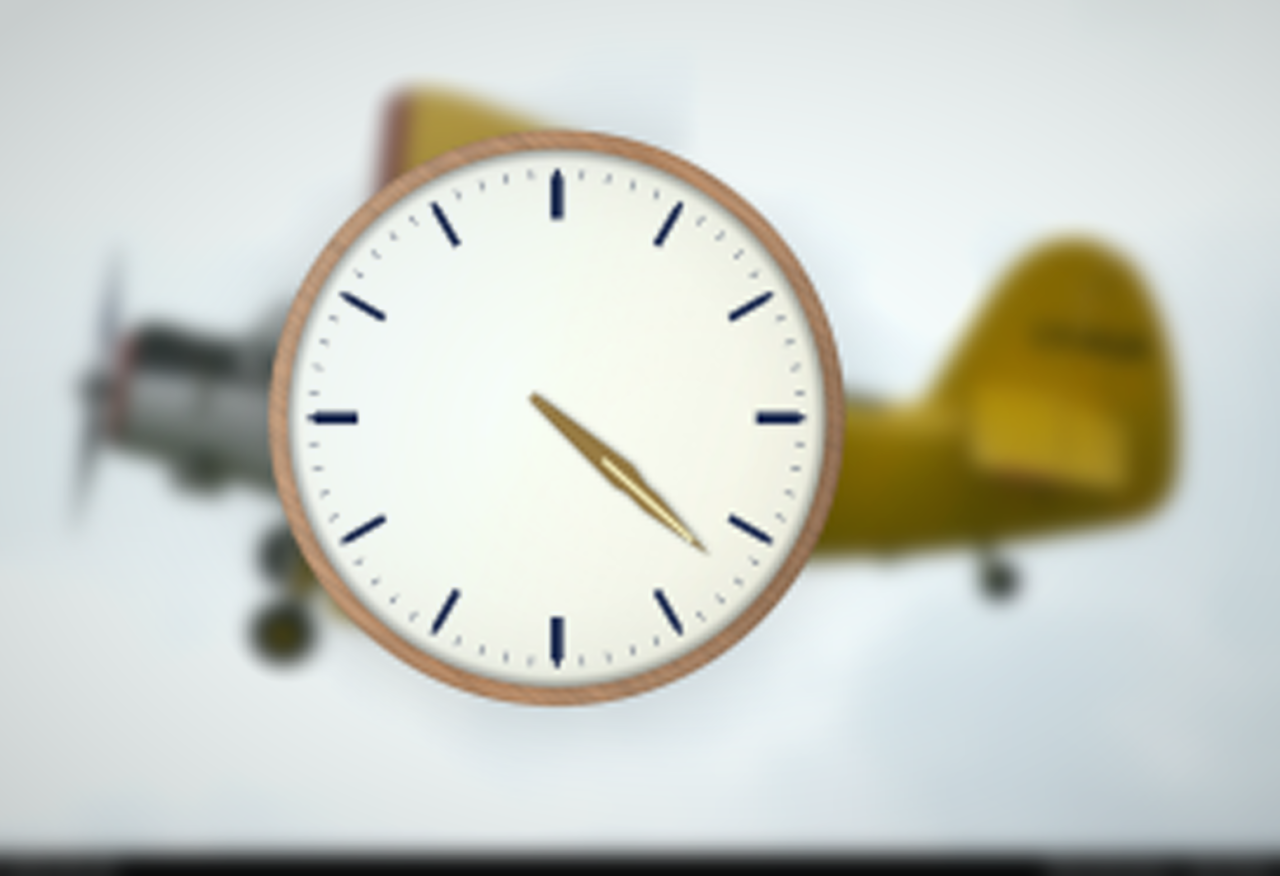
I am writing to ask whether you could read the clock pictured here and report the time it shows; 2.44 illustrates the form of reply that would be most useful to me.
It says 4.22
